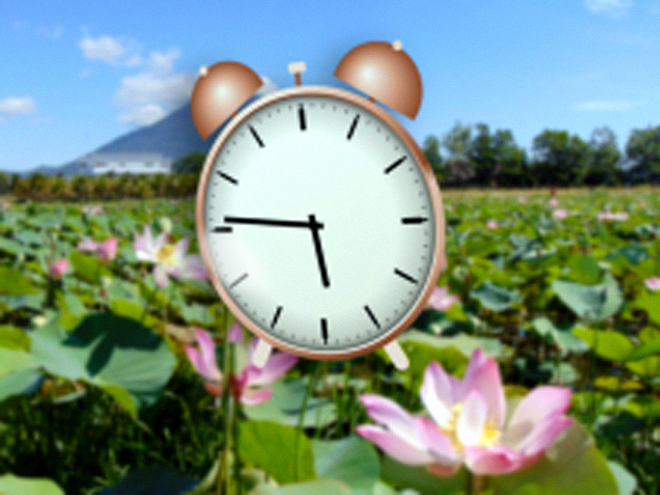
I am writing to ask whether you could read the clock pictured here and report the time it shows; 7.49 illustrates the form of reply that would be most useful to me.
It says 5.46
